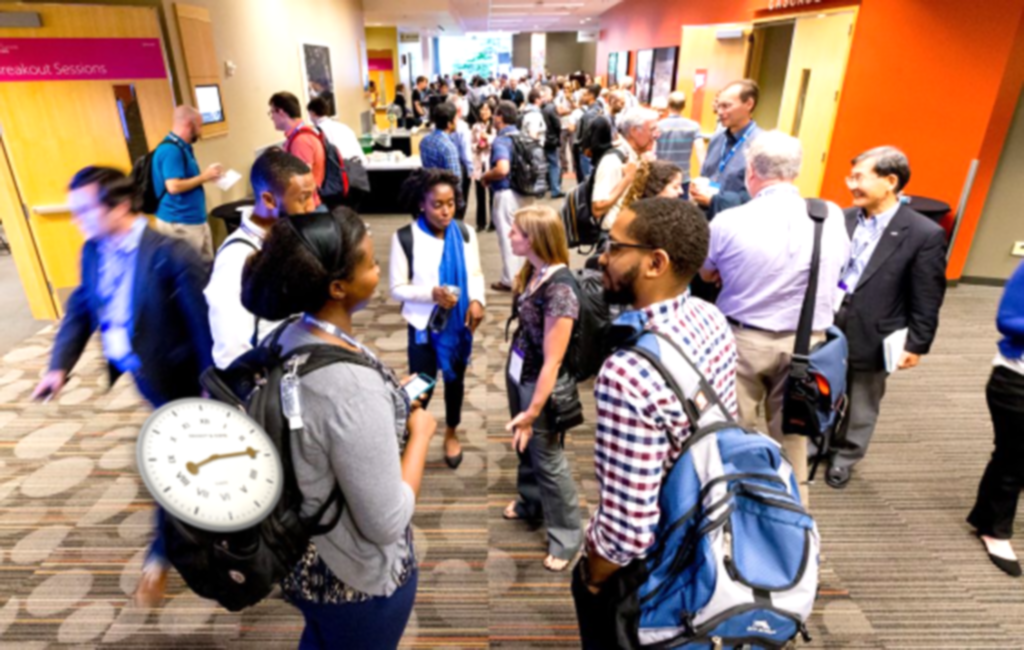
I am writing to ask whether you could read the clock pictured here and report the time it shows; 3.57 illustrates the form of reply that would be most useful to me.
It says 8.14
